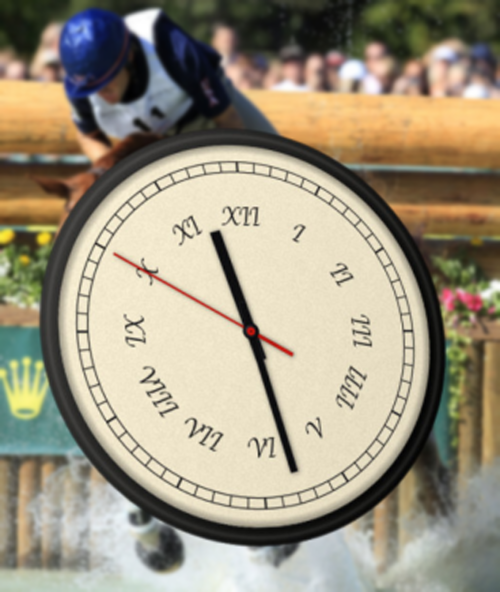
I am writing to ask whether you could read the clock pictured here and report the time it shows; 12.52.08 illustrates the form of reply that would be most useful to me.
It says 11.27.50
